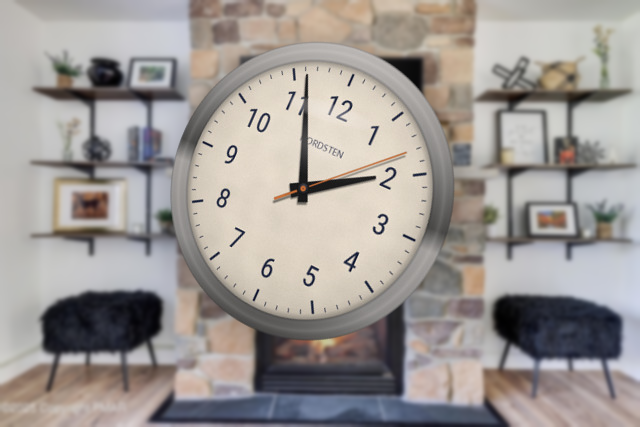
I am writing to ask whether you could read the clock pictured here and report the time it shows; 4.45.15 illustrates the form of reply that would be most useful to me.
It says 1.56.08
